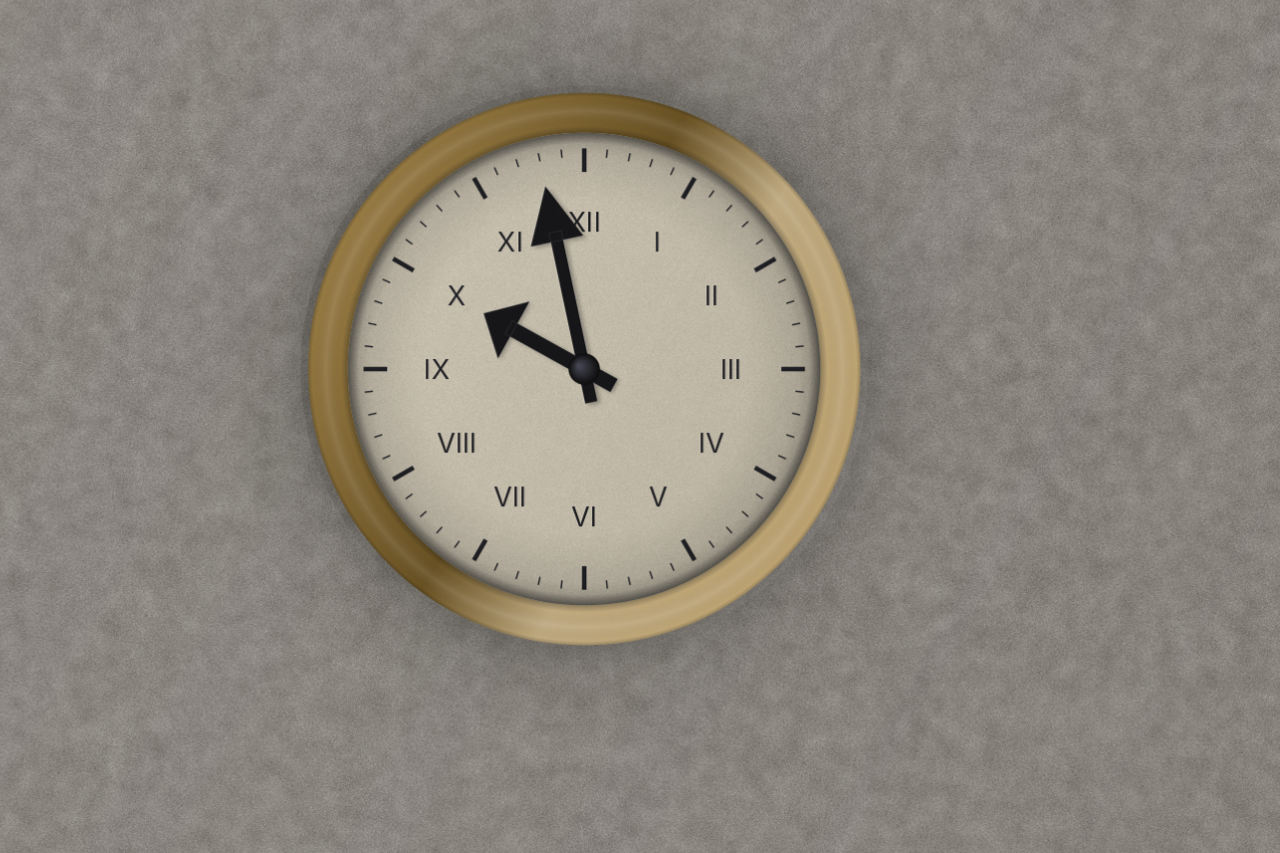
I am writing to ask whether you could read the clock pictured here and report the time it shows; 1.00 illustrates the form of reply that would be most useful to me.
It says 9.58
